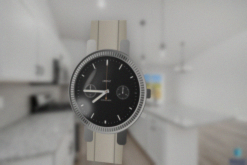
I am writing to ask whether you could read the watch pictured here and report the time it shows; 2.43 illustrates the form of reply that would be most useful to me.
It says 7.45
